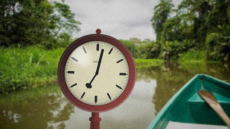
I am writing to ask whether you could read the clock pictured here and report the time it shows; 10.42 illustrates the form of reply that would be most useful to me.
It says 7.02
